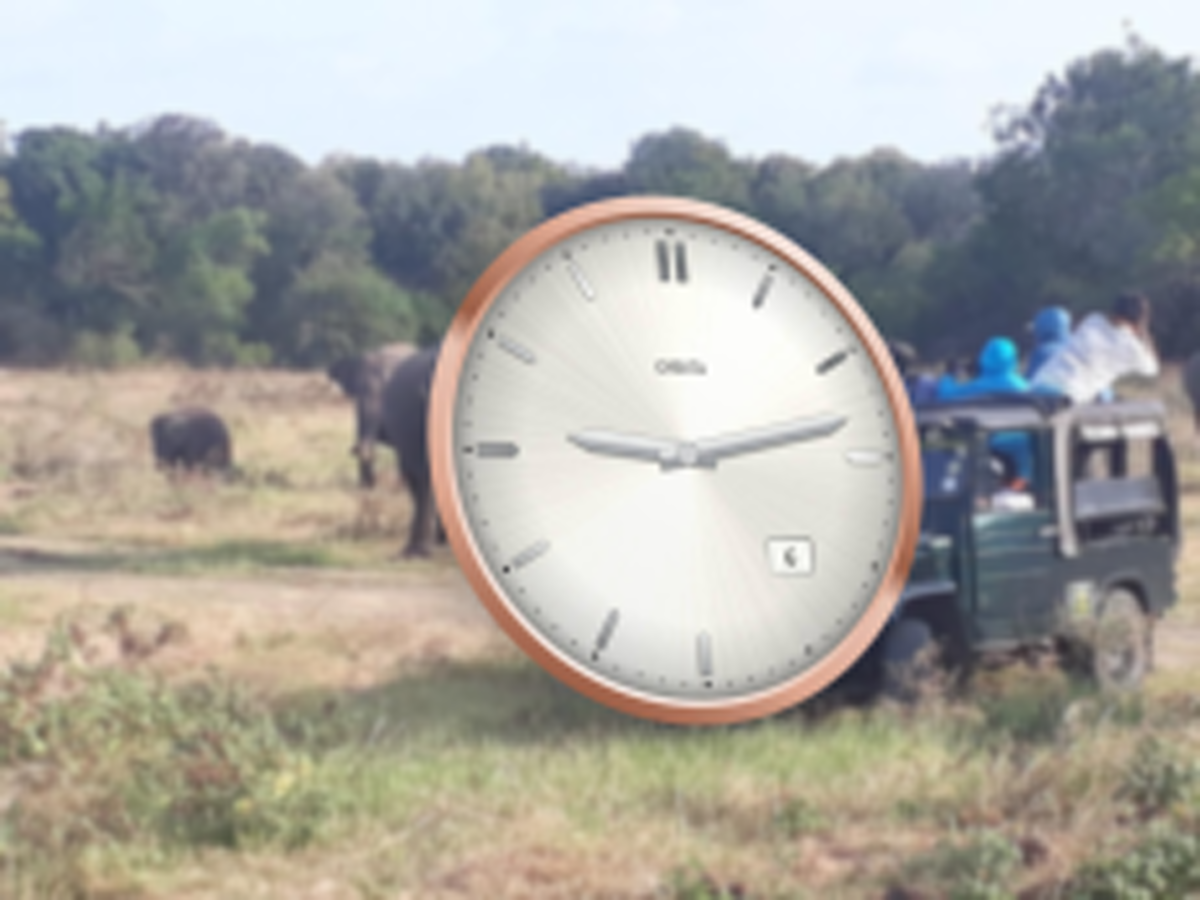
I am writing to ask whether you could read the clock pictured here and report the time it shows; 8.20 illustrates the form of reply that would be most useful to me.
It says 9.13
